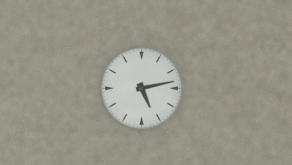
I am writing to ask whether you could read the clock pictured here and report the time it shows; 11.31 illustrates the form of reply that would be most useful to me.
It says 5.13
